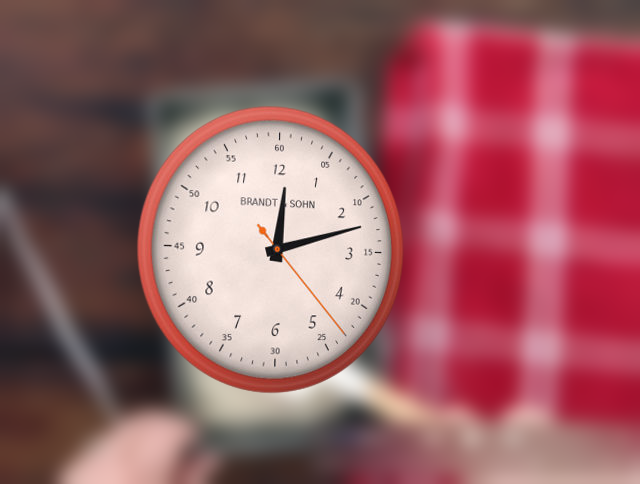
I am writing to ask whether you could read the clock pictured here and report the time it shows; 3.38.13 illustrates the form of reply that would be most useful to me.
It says 12.12.23
